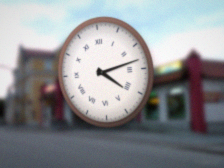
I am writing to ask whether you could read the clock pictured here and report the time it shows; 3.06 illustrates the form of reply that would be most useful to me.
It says 4.13
